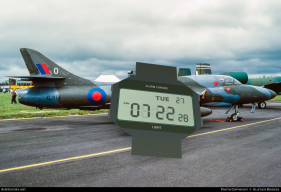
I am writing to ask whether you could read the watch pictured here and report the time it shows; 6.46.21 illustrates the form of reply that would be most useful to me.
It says 7.22.28
